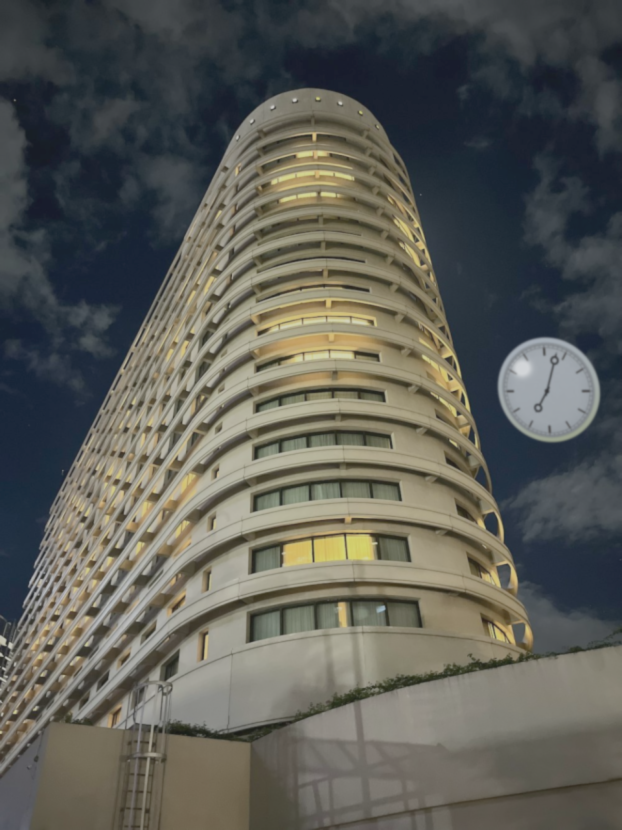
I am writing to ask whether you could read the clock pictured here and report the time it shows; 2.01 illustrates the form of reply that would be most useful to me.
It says 7.03
